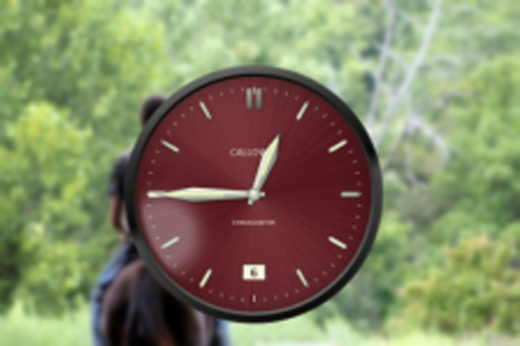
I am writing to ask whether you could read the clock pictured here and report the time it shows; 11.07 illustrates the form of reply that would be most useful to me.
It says 12.45
